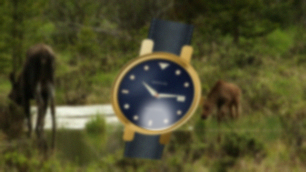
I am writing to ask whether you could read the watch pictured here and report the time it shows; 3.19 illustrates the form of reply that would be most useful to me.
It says 10.14
